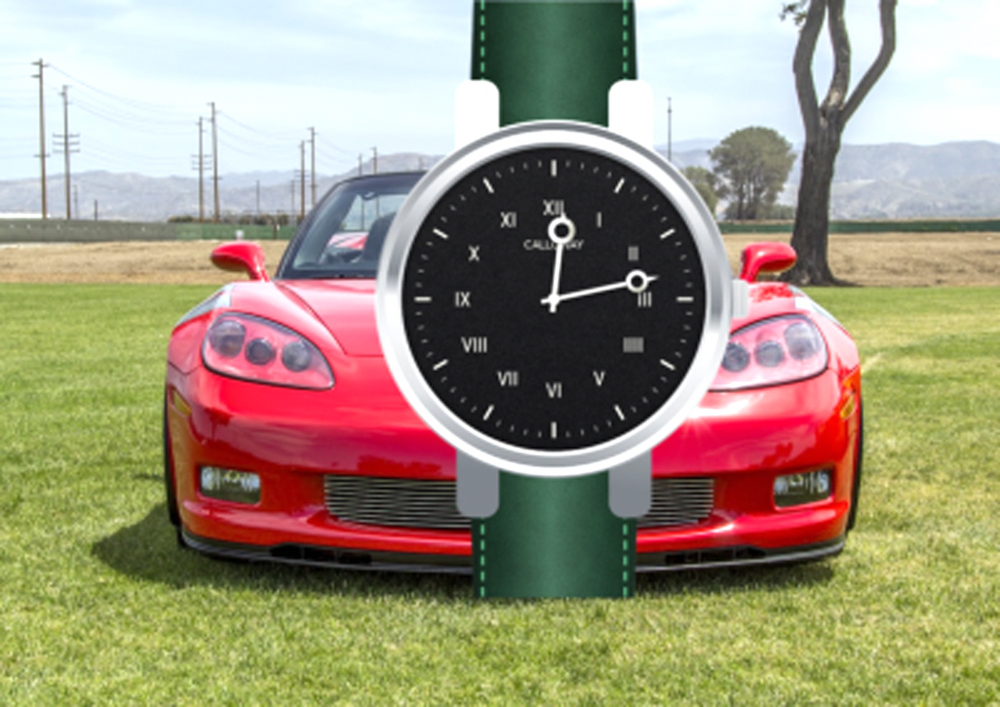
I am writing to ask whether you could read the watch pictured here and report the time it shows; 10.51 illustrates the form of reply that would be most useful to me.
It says 12.13
